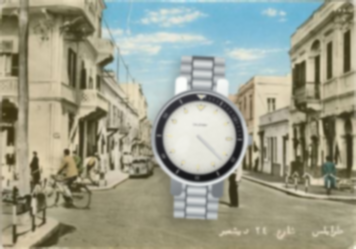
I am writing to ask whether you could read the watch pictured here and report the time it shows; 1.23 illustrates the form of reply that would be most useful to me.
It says 4.22
